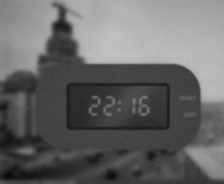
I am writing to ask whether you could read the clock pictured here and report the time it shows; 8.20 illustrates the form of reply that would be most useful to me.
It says 22.16
